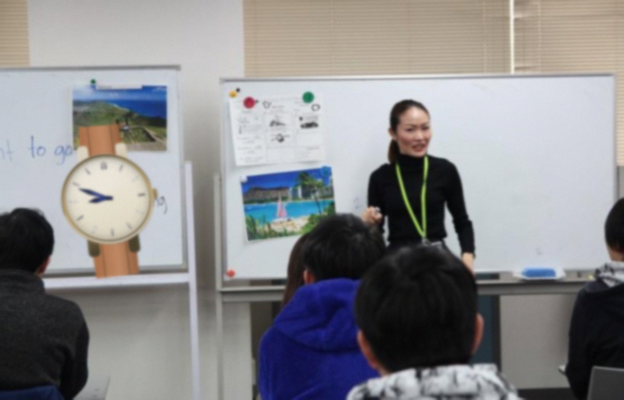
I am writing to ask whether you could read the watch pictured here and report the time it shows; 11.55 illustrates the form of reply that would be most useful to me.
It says 8.49
